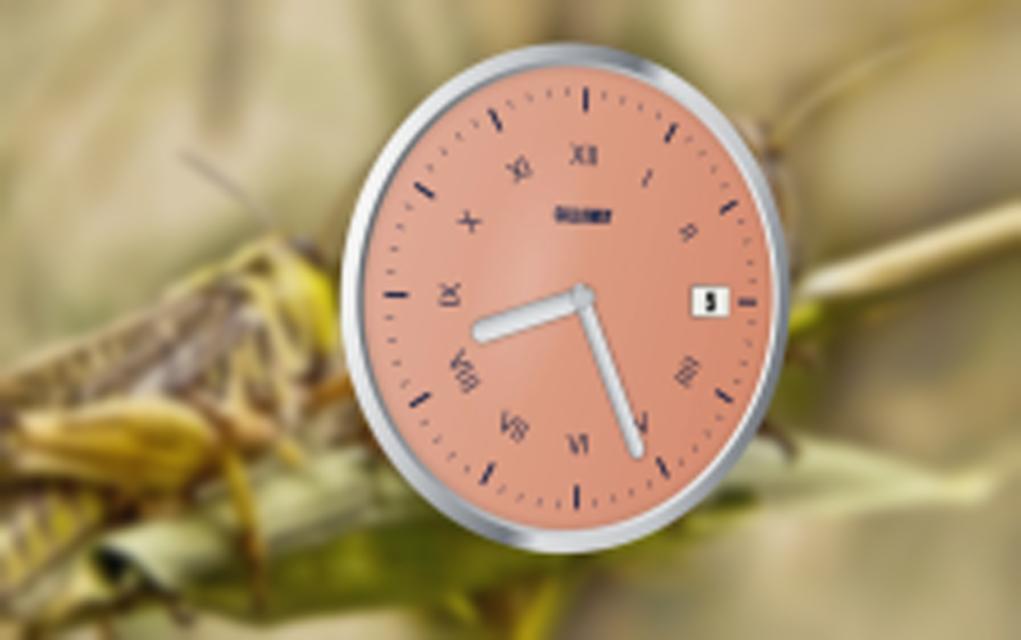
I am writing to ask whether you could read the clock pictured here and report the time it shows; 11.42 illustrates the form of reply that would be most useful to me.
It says 8.26
